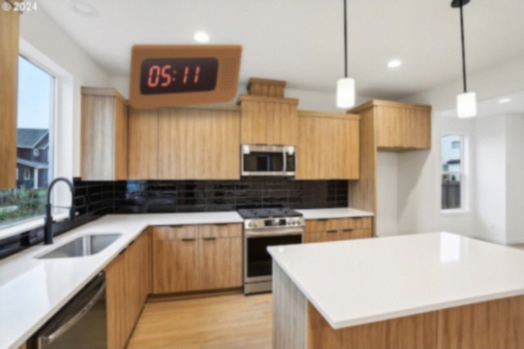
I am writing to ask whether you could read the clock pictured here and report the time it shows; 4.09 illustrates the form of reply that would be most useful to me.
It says 5.11
